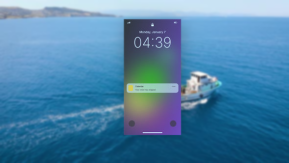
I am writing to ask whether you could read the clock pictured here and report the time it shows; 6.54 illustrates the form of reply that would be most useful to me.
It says 4.39
